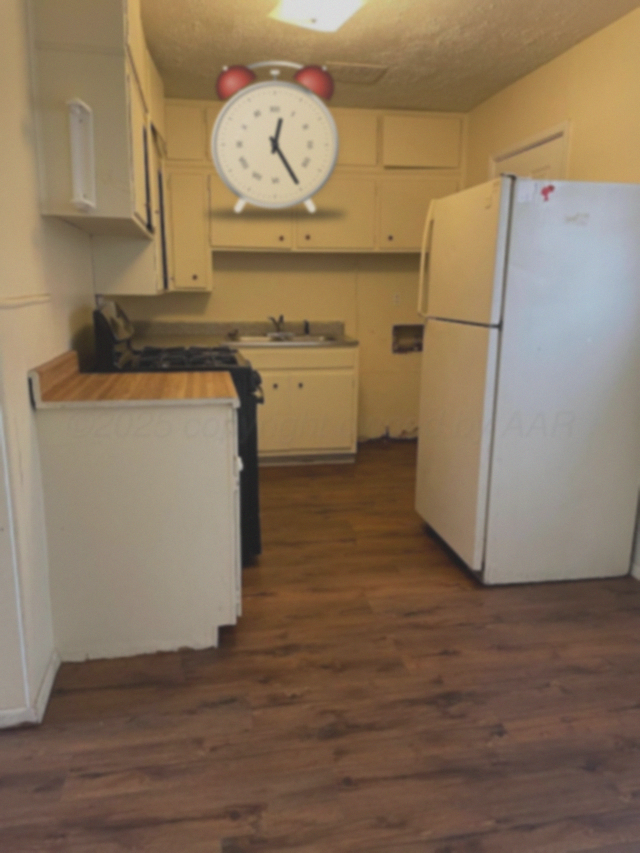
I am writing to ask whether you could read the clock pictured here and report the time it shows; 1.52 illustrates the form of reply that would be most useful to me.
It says 12.25
